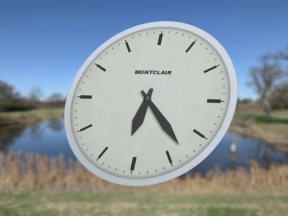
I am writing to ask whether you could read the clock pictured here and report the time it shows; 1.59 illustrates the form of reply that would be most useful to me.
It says 6.23
